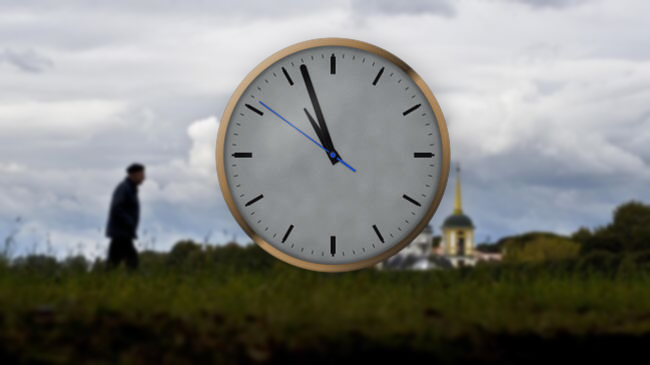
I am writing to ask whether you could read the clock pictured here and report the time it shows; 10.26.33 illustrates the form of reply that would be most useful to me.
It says 10.56.51
